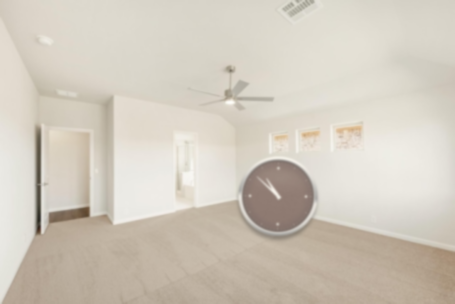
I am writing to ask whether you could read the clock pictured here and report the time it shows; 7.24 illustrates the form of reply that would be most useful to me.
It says 10.52
